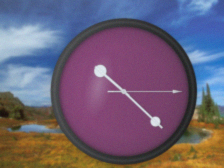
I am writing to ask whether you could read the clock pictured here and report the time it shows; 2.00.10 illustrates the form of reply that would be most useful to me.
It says 10.22.15
